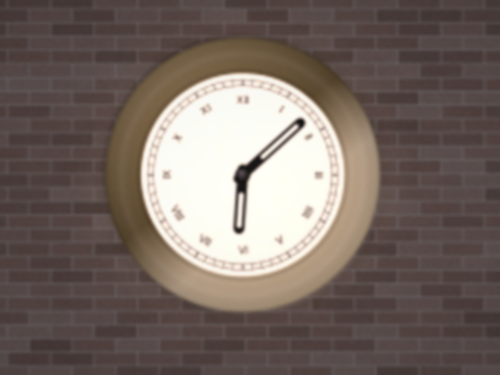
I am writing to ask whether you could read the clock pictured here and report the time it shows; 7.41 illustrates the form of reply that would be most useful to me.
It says 6.08
